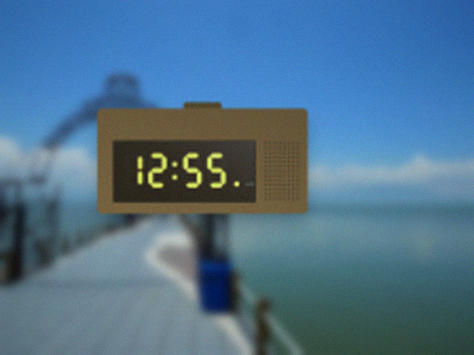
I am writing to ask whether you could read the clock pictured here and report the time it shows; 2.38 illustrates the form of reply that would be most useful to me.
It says 12.55
